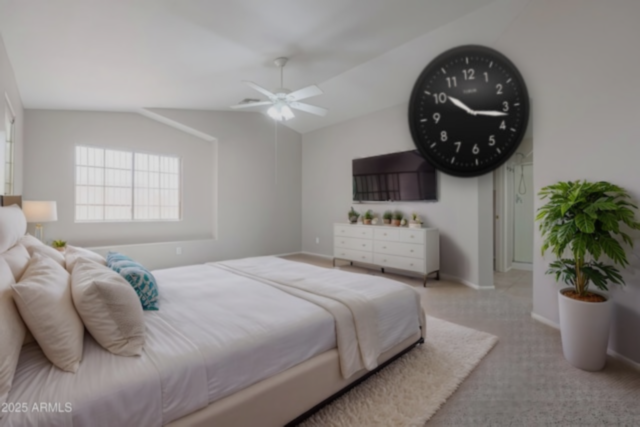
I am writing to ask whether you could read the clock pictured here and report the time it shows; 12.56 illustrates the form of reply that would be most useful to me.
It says 10.17
